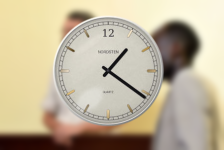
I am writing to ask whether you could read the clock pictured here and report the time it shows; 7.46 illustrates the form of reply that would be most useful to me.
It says 1.21
